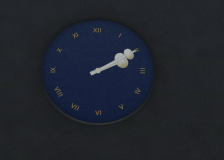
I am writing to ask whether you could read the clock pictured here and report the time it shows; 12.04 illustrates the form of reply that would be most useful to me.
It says 2.10
